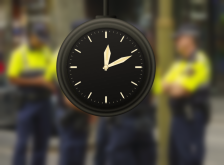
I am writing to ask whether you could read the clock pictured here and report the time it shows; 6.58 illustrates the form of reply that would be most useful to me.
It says 12.11
